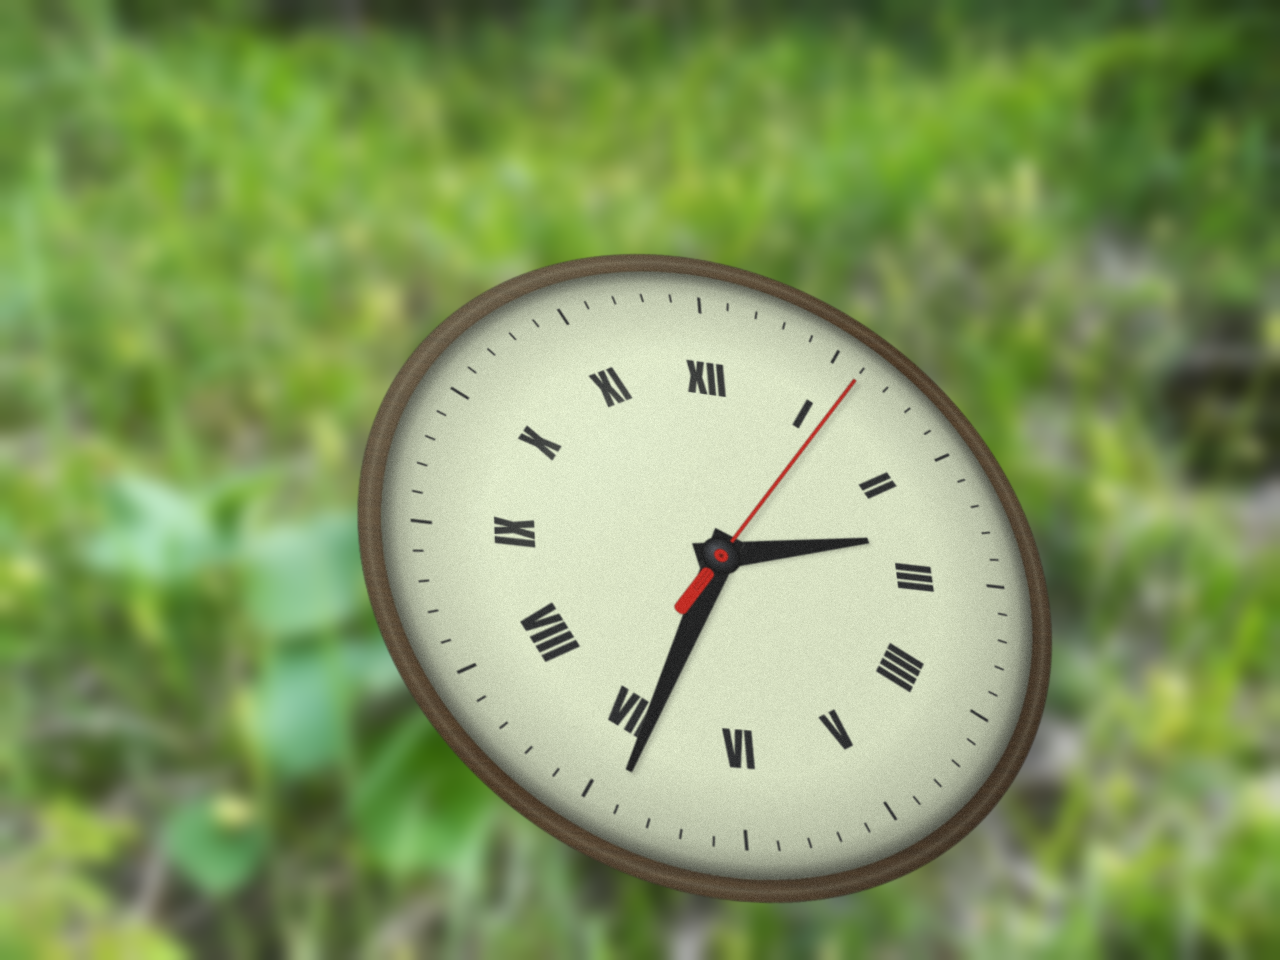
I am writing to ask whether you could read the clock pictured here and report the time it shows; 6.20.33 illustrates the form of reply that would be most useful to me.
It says 2.34.06
